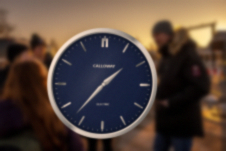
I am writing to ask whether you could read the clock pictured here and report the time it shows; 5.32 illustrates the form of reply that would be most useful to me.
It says 1.37
